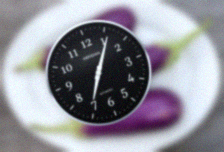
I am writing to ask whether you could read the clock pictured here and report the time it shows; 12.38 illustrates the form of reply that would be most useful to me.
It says 7.06
